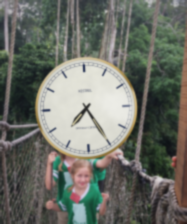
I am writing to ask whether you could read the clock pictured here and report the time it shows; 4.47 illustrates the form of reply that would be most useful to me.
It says 7.25
